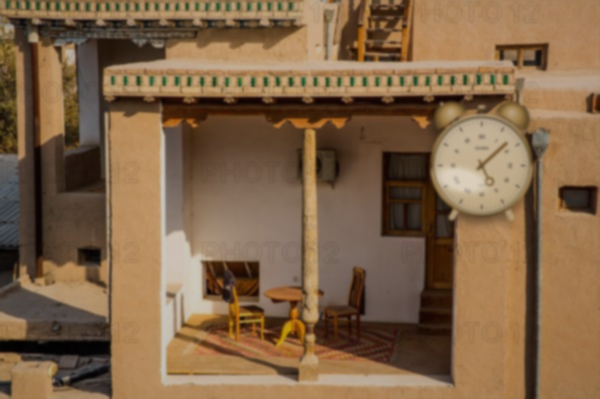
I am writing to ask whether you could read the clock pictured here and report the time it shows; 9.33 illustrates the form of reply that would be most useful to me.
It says 5.08
